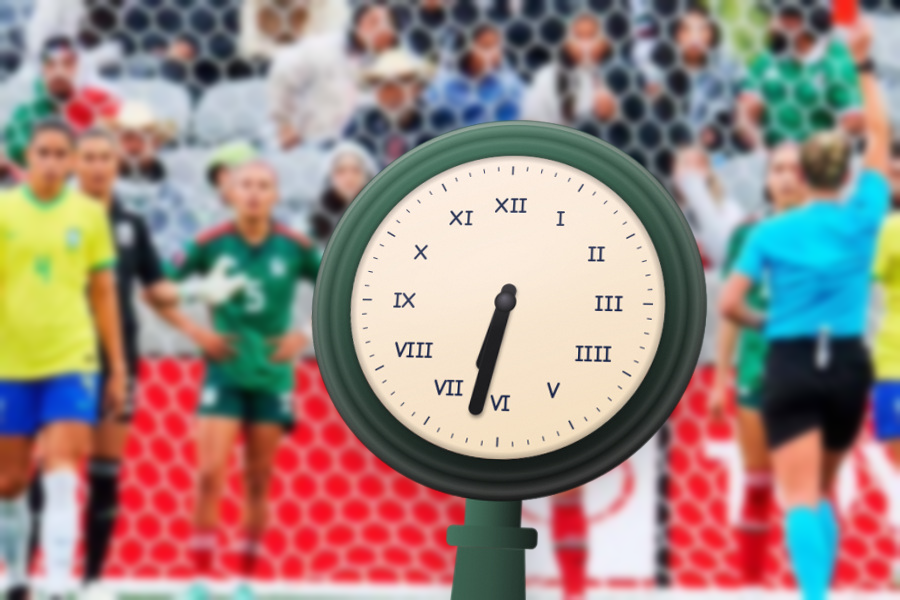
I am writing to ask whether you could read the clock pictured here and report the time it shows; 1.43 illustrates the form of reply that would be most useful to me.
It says 6.32
